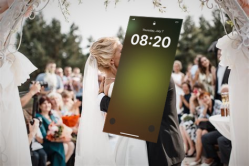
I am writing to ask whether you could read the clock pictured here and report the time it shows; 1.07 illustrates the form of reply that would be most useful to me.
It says 8.20
